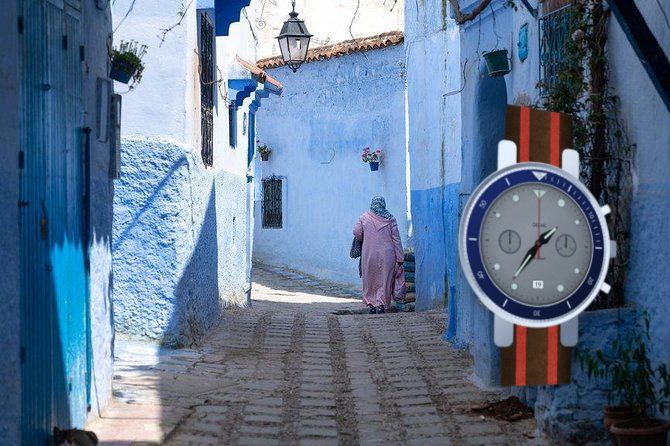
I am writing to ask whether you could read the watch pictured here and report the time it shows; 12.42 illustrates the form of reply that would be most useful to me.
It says 1.36
